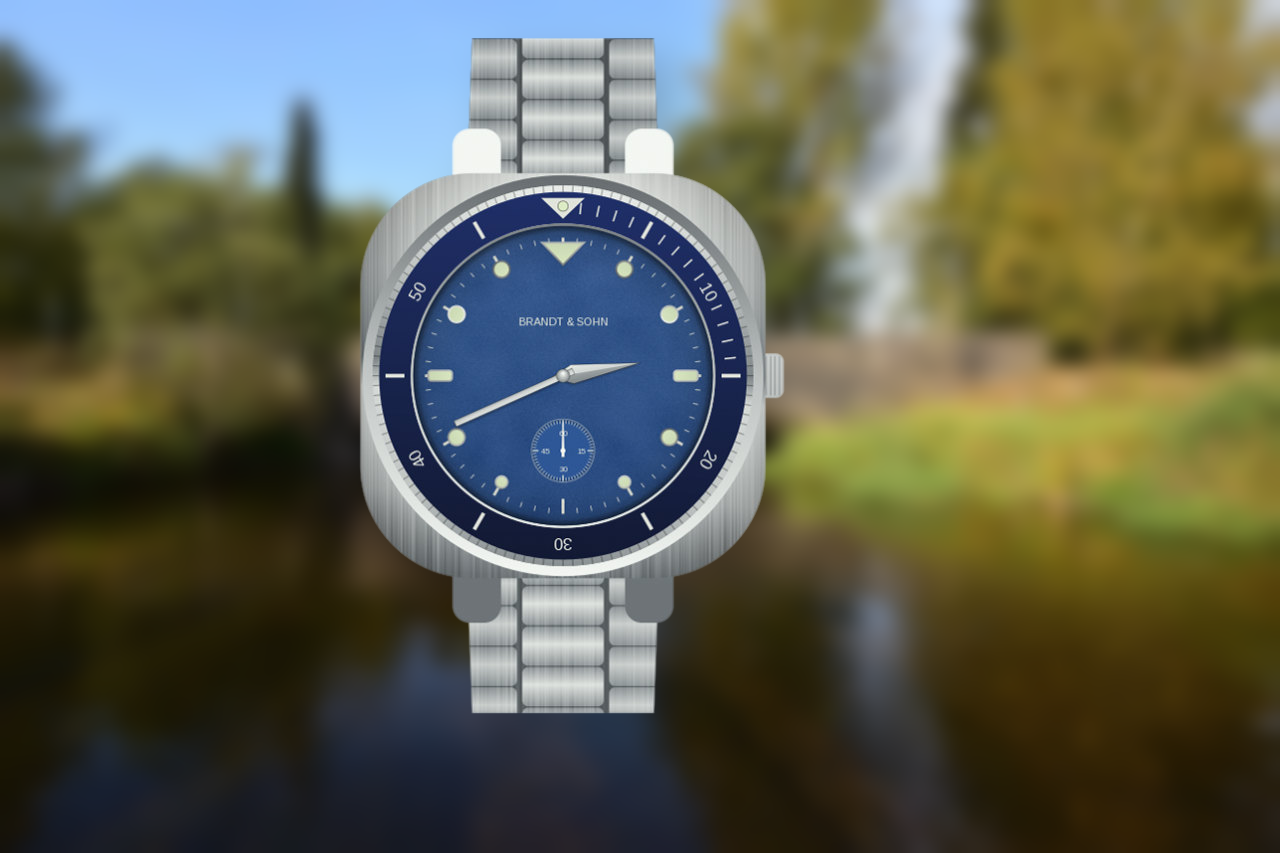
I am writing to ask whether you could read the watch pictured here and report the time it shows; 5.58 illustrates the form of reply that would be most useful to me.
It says 2.41
